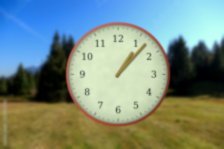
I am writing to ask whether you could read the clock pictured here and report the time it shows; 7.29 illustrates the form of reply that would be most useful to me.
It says 1.07
